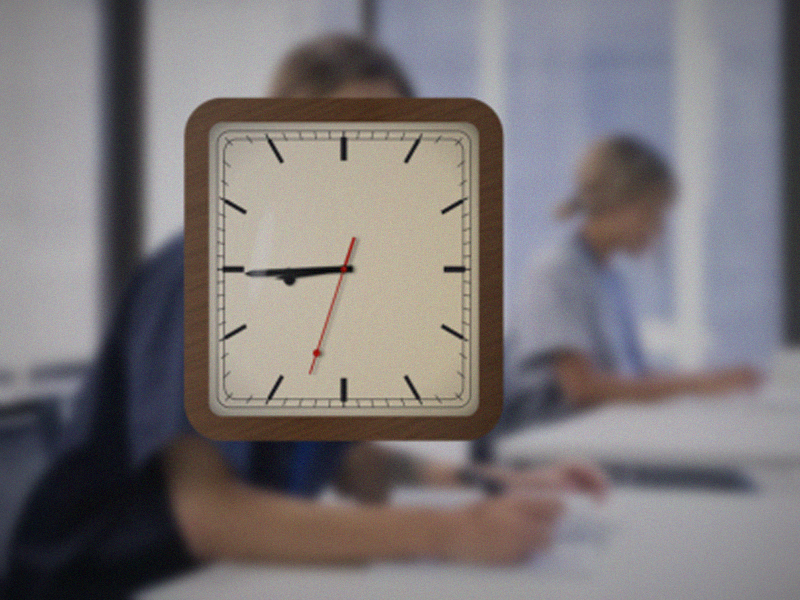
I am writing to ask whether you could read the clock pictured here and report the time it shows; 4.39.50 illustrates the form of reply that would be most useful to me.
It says 8.44.33
